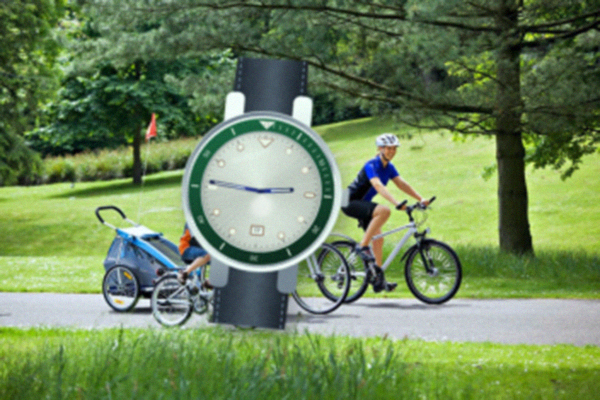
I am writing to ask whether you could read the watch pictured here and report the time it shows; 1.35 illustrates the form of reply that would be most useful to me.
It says 2.46
